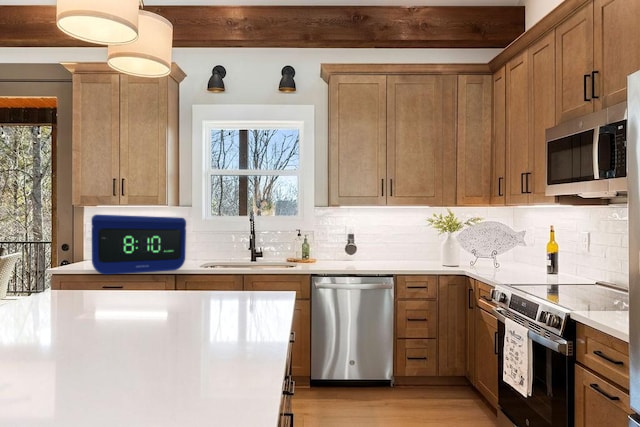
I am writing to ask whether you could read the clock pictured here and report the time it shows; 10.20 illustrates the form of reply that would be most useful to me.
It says 8.10
